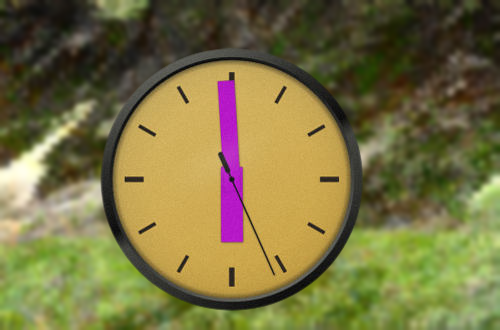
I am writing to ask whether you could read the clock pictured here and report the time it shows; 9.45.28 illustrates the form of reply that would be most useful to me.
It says 5.59.26
